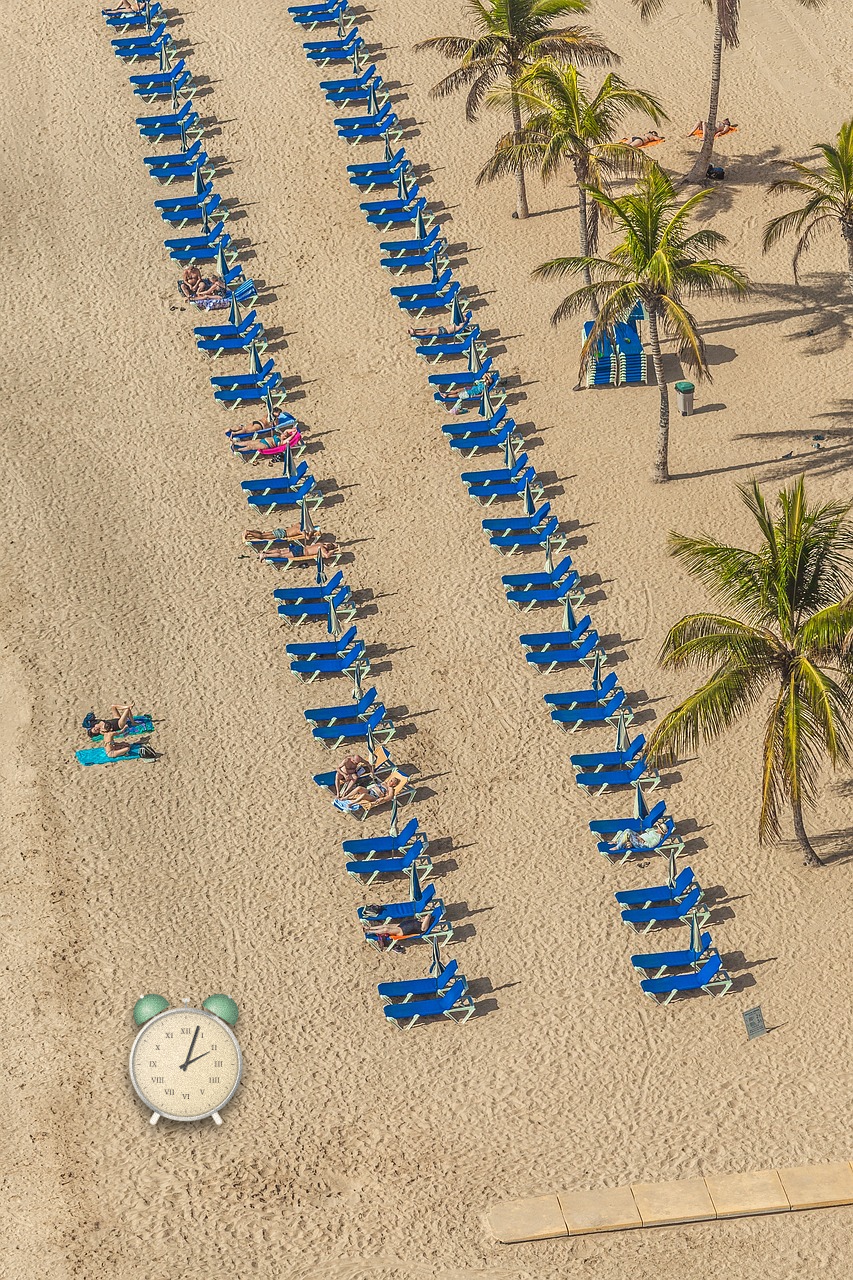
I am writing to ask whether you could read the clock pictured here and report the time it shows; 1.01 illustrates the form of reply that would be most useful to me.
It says 2.03
